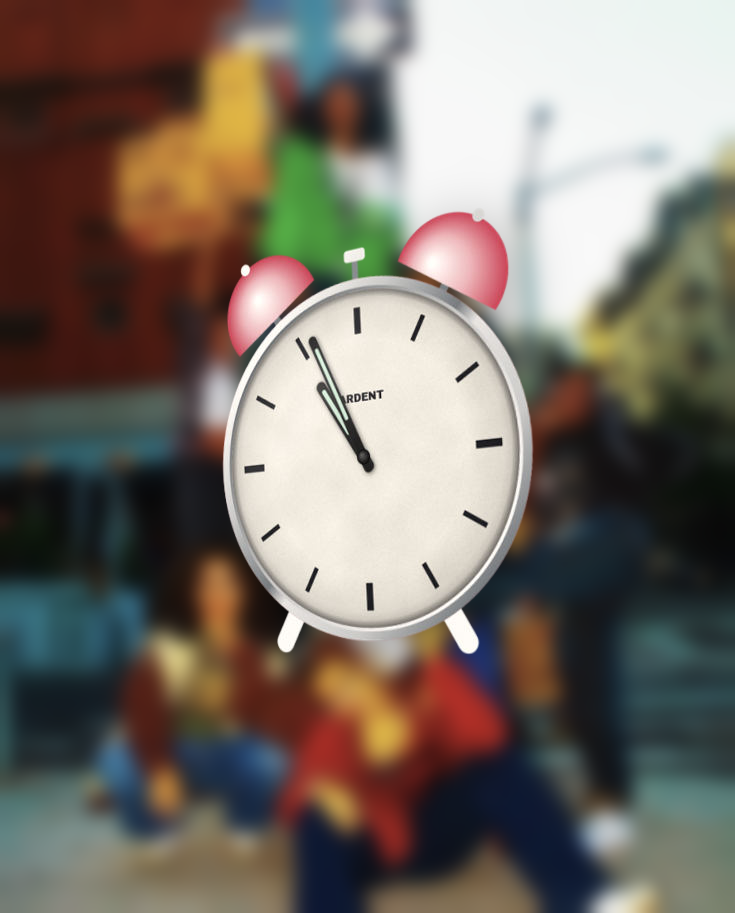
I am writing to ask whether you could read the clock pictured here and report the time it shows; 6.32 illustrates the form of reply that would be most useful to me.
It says 10.56
